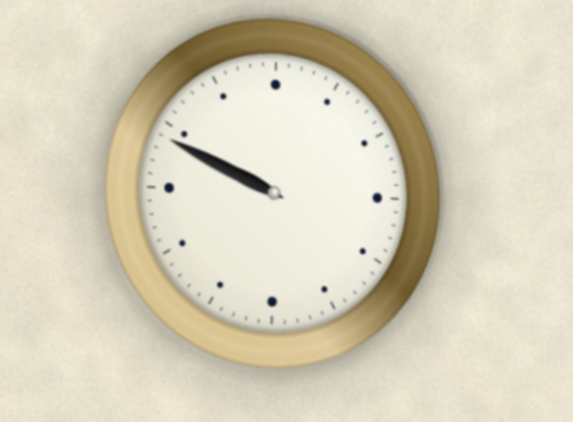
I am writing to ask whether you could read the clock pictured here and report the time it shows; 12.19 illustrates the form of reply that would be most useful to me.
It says 9.49
